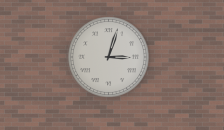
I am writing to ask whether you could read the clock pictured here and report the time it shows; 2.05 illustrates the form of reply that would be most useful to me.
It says 3.03
